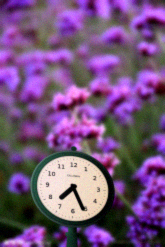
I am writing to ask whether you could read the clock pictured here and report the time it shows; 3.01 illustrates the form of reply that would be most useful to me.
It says 7.26
